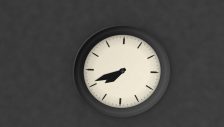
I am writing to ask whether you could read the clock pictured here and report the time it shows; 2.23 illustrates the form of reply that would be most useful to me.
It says 7.41
